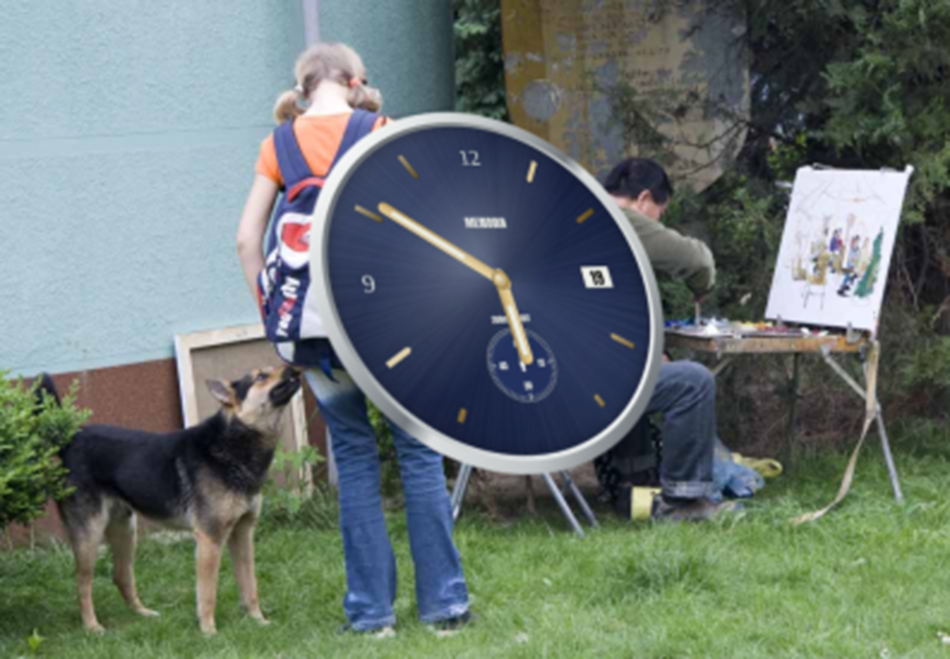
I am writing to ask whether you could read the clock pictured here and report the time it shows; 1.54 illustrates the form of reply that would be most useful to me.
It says 5.51
